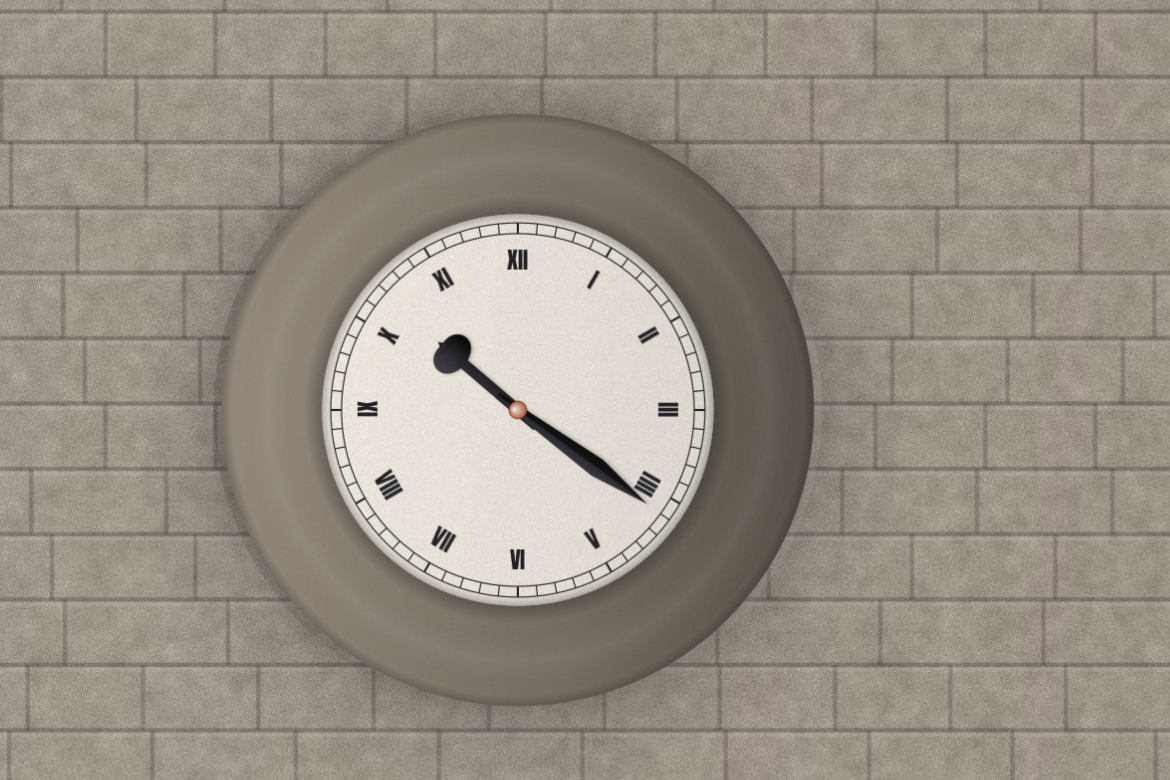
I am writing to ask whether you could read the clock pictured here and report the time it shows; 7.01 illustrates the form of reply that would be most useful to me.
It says 10.21
